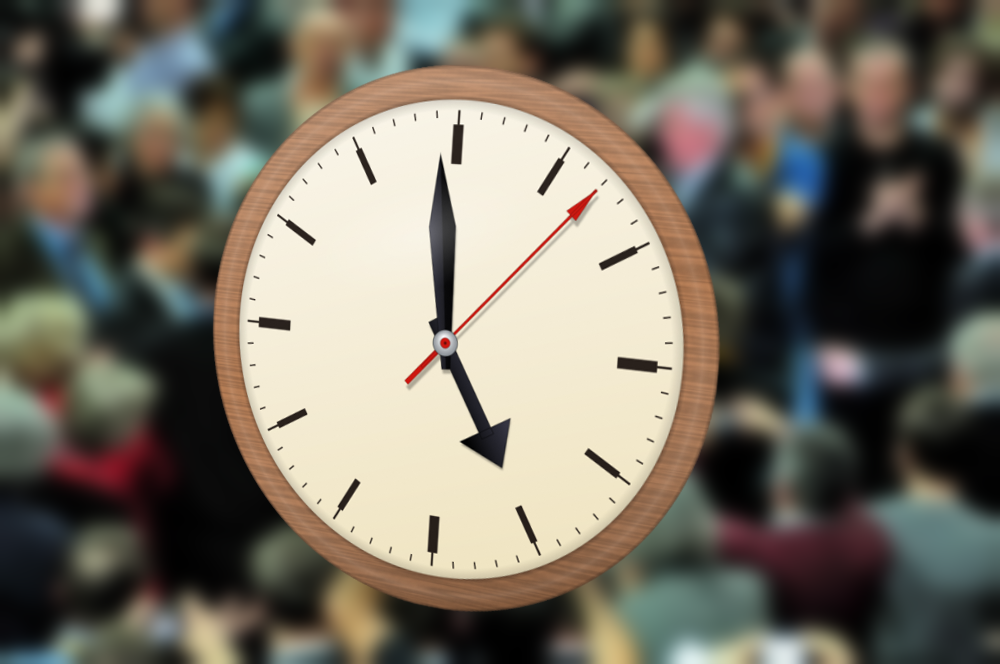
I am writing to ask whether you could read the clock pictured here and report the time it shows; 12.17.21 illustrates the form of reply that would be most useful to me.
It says 4.59.07
